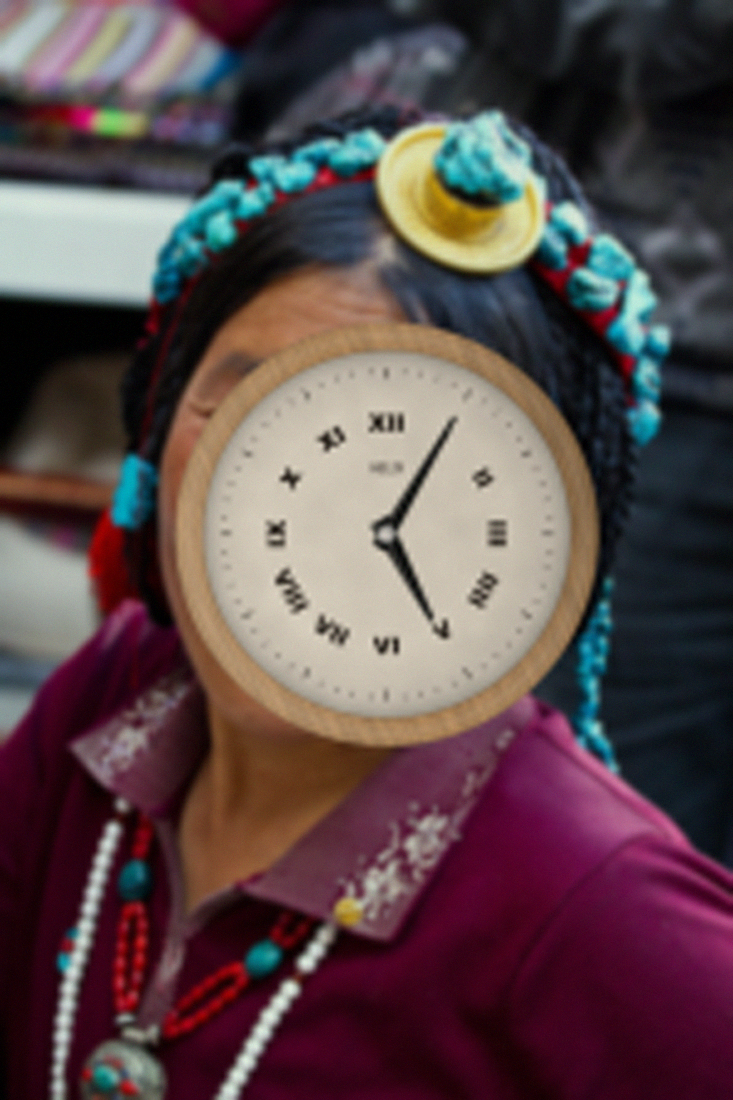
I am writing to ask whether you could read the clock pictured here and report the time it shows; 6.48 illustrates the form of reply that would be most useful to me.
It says 5.05
